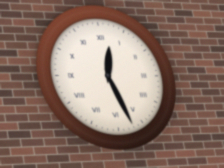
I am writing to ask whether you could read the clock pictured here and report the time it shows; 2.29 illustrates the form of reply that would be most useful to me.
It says 12.27
